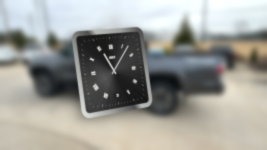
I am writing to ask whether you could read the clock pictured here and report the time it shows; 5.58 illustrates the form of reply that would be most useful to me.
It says 11.07
